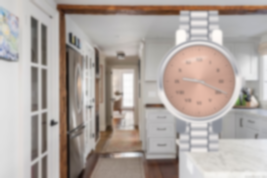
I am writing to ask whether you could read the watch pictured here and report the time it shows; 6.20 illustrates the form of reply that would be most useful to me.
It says 9.19
